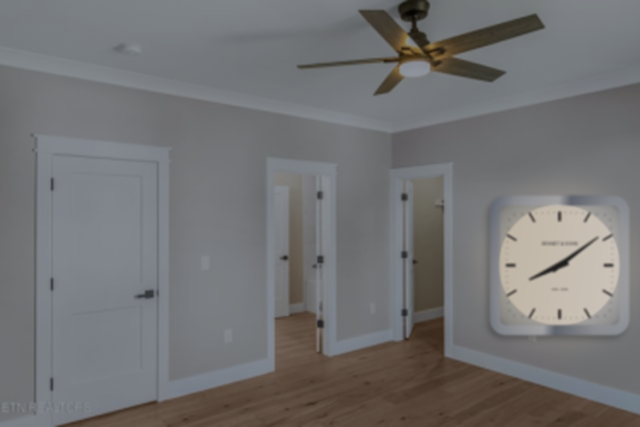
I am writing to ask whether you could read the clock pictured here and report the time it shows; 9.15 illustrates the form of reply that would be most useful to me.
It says 8.09
